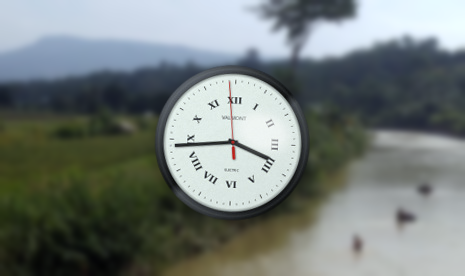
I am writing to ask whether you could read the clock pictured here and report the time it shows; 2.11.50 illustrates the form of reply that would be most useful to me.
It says 3.43.59
